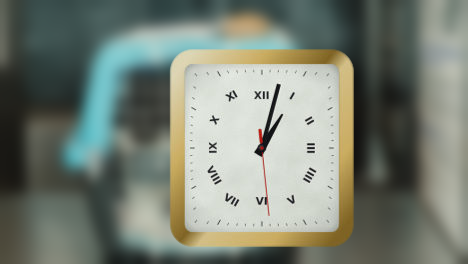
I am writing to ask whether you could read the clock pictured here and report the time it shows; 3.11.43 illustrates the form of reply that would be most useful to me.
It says 1.02.29
